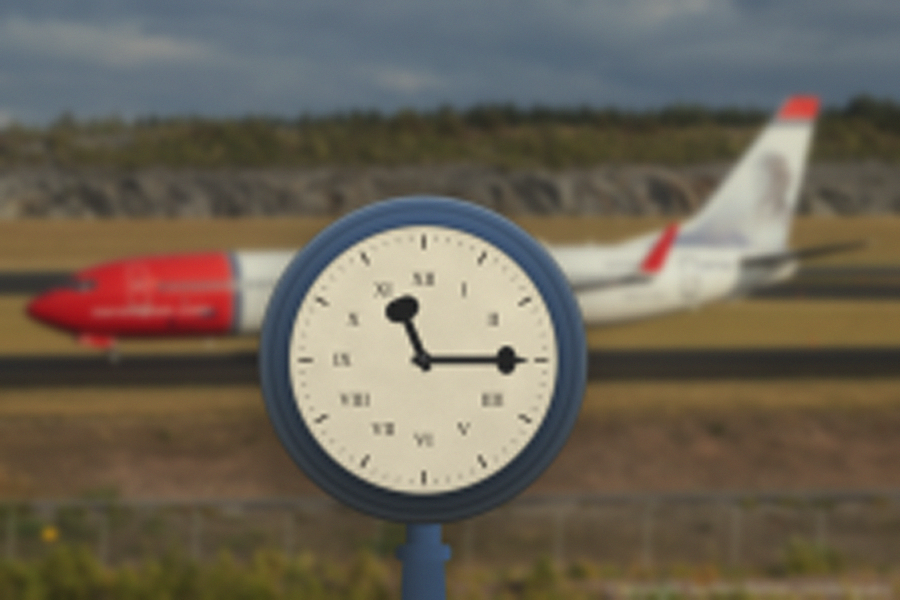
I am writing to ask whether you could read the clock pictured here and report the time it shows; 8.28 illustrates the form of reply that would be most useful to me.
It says 11.15
